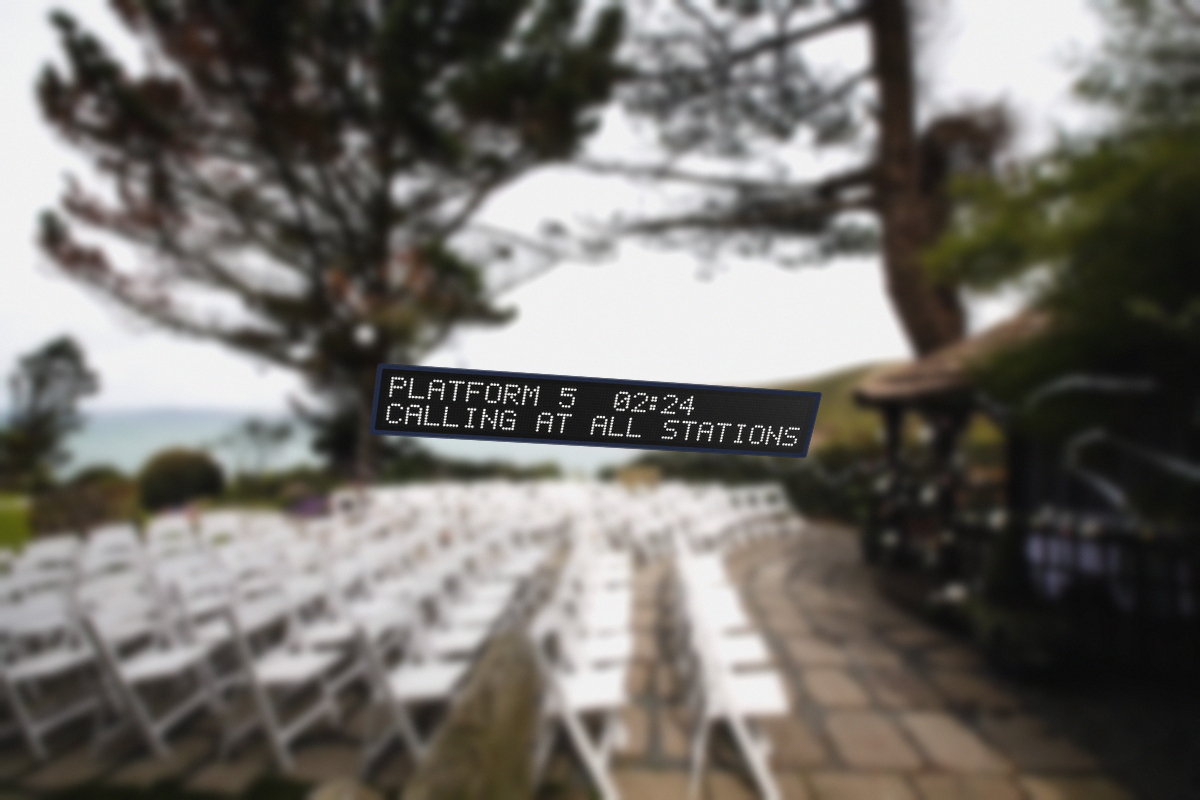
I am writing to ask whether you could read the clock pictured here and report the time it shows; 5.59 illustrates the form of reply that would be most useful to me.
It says 2.24
